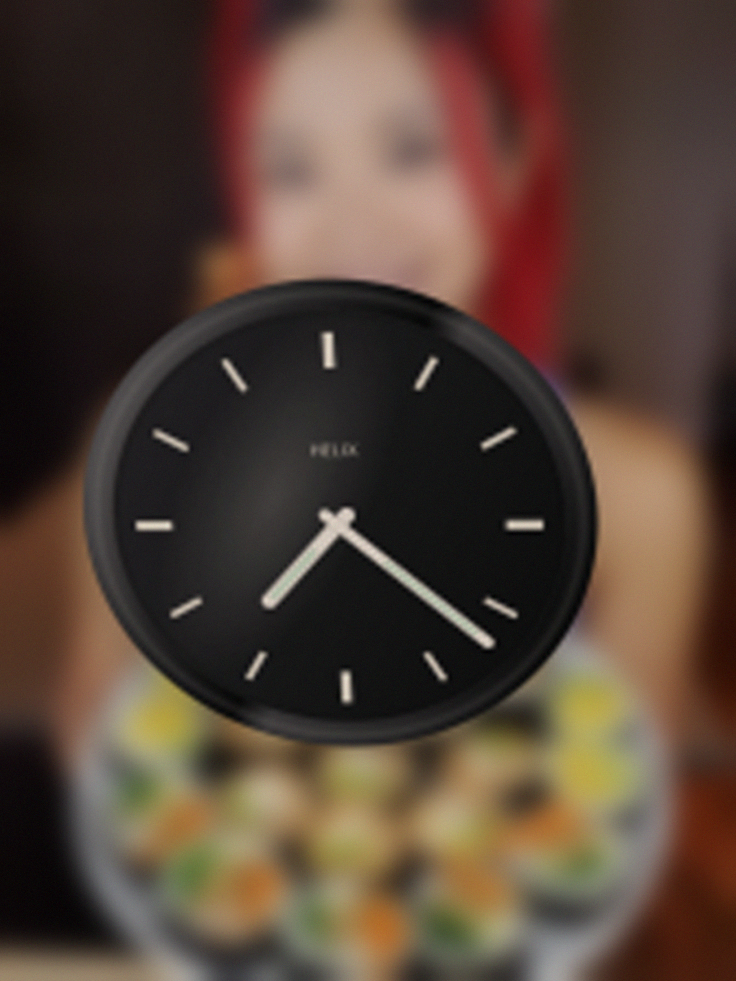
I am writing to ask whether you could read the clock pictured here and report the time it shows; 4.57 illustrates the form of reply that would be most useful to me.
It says 7.22
